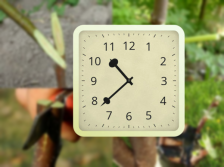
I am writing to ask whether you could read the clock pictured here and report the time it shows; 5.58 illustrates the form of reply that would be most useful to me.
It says 10.38
